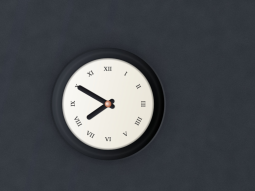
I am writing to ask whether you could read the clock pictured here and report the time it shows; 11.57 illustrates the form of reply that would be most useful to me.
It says 7.50
